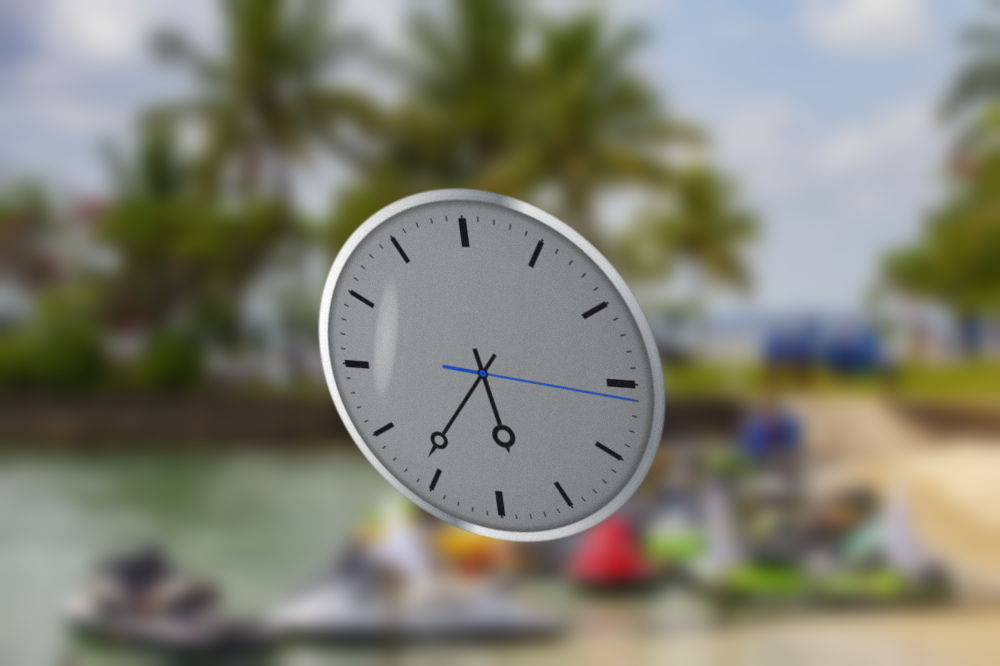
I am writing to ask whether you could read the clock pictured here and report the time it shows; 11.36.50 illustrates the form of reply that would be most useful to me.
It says 5.36.16
